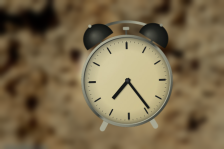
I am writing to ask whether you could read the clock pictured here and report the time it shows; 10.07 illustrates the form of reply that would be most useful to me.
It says 7.24
